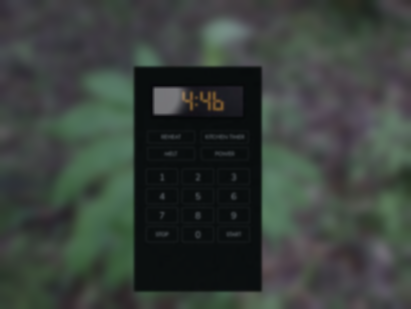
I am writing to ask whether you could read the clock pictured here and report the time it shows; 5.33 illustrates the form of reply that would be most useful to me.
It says 4.46
